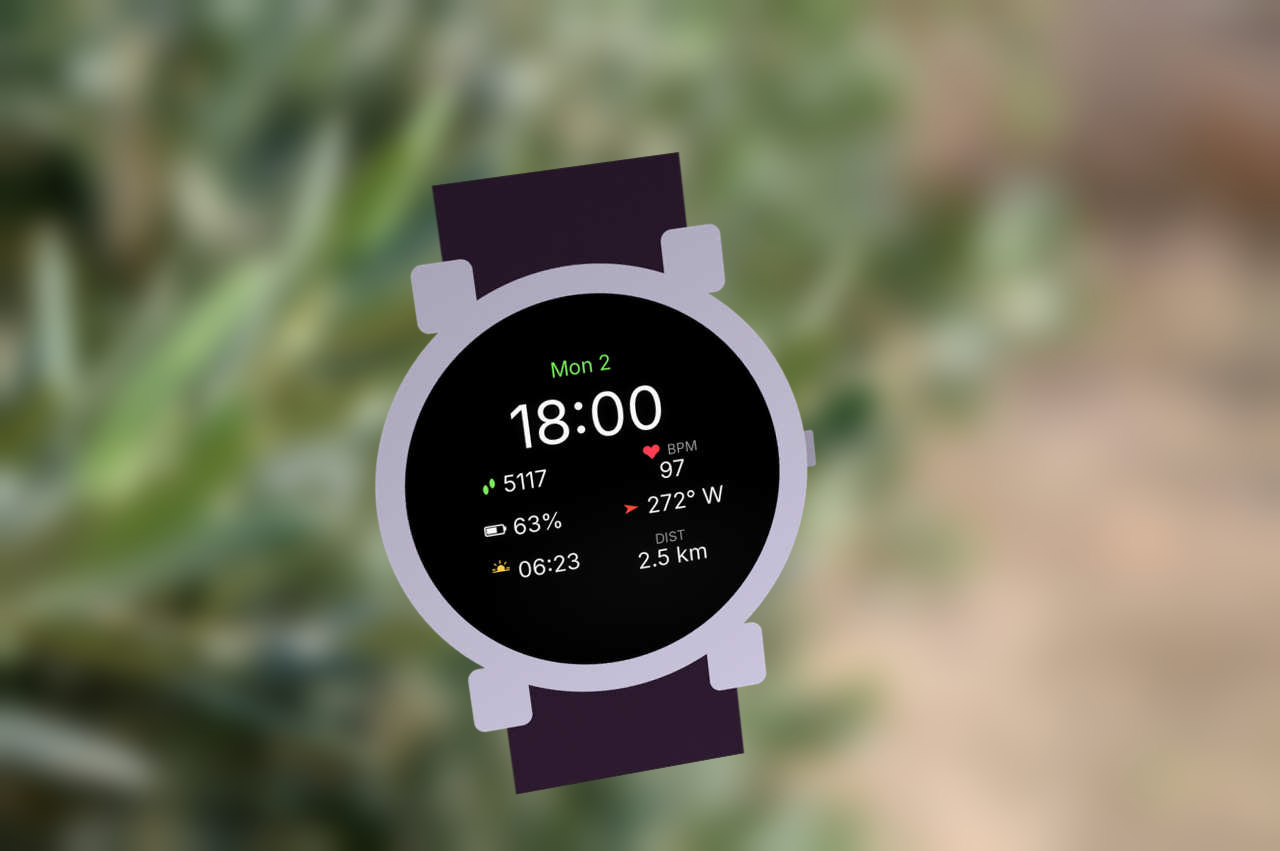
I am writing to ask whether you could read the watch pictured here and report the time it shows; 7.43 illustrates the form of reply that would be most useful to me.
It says 18.00
